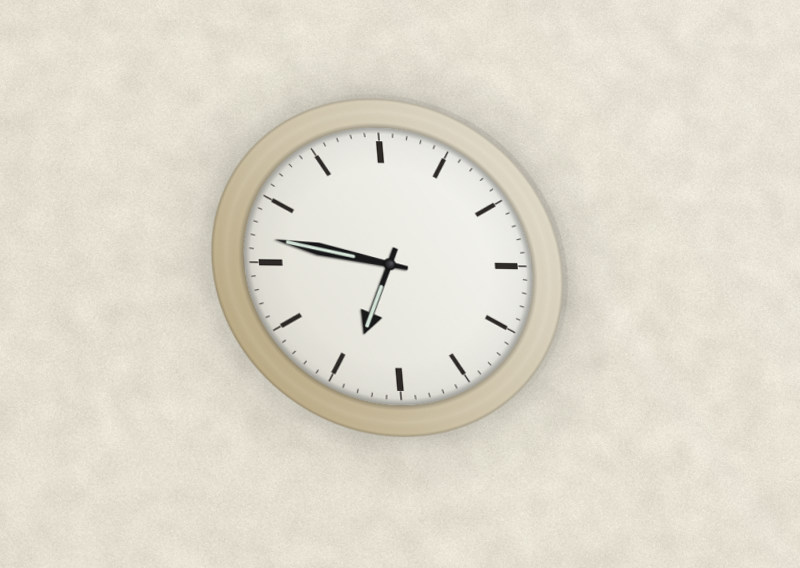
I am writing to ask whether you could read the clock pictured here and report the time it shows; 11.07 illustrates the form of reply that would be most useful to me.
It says 6.47
